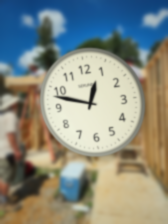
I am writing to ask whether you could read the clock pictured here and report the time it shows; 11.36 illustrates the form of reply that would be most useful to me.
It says 12.48
